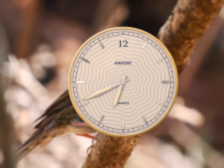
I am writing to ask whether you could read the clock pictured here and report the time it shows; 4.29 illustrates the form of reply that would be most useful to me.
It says 6.41
